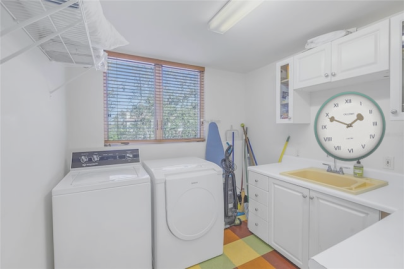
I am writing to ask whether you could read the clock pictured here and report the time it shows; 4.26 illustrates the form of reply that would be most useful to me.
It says 1.49
